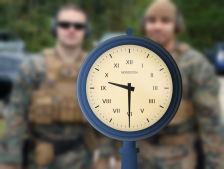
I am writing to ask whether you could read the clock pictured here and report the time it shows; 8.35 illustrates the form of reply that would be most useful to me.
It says 9.30
